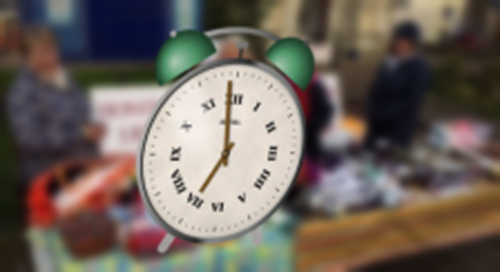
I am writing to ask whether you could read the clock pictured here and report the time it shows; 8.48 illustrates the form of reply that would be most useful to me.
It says 6.59
